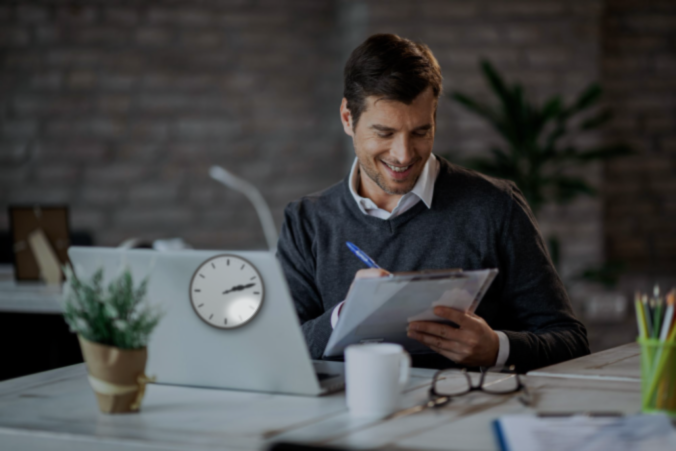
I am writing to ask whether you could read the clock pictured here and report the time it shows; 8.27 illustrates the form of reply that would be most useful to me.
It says 2.12
